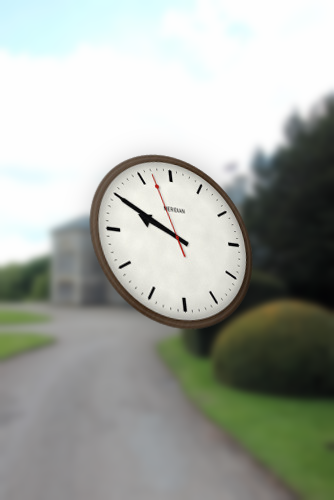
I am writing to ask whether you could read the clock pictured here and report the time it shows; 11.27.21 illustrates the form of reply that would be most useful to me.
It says 9.49.57
